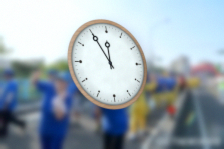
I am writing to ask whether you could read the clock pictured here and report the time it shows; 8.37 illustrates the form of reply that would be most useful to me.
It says 11.55
